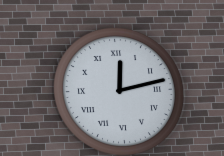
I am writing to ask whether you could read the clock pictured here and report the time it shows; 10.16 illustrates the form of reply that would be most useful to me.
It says 12.13
